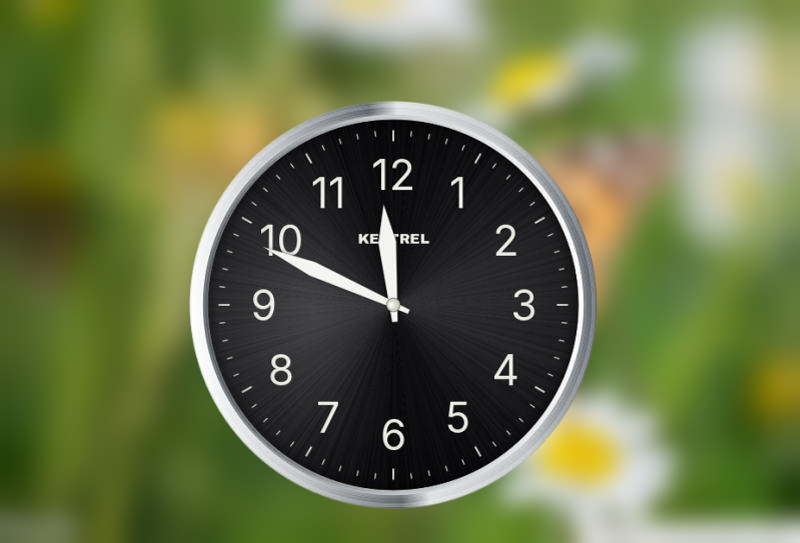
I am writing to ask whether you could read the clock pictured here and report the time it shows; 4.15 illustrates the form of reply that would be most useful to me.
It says 11.49
